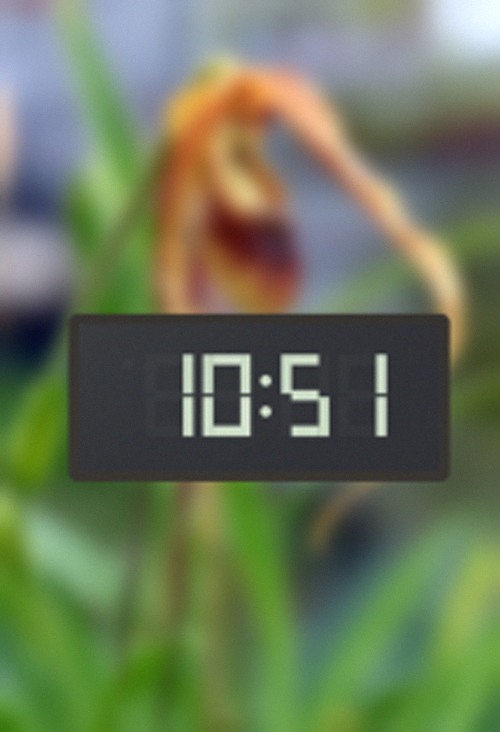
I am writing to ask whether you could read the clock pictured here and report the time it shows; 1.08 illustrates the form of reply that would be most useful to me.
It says 10.51
